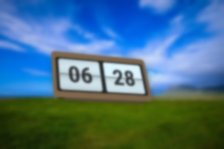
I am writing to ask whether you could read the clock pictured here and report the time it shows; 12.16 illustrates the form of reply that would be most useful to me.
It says 6.28
